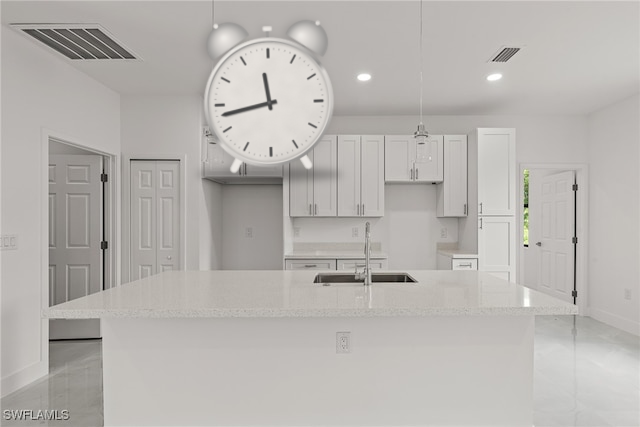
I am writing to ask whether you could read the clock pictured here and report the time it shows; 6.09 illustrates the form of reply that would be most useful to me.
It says 11.43
